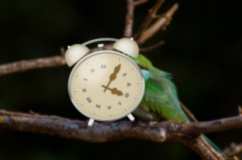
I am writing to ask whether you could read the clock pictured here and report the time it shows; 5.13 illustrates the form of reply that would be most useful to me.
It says 4.06
